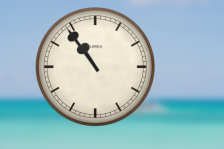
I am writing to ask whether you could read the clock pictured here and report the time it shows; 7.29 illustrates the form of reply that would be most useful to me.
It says 10.54
